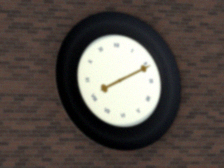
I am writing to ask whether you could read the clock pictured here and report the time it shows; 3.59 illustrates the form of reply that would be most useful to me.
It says 8.11
